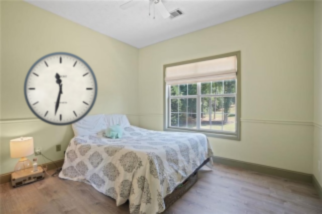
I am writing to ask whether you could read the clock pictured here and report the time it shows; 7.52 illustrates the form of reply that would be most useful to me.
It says 11.32
